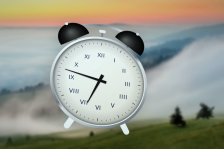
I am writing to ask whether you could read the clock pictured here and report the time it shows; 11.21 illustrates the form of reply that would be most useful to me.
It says 6.47
